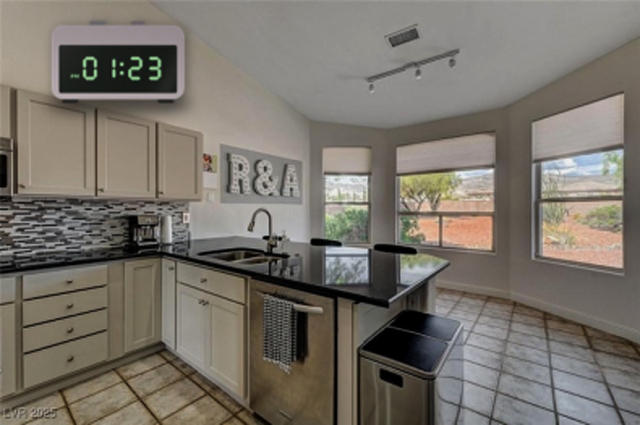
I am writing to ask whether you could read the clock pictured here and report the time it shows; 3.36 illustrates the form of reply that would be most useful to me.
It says 1.23
